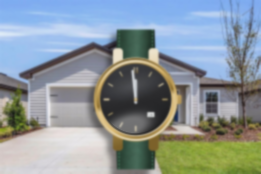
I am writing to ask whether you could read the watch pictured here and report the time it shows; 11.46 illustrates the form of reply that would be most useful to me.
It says 11.59
